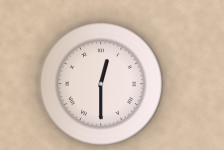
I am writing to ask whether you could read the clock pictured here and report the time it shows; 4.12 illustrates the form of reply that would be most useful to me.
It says 12.30
